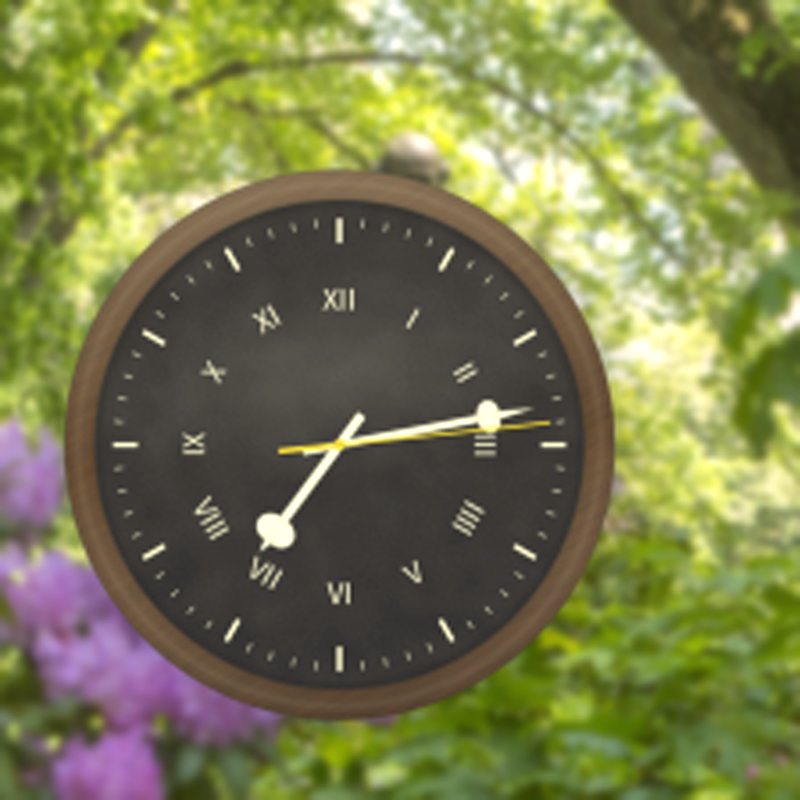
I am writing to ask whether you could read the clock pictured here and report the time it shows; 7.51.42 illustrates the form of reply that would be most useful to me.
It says 7.13.14
